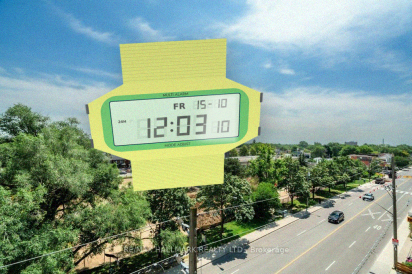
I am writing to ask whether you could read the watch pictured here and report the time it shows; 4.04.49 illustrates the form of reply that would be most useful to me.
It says 12.03.10
